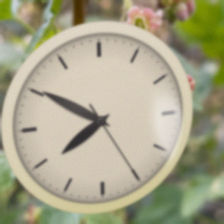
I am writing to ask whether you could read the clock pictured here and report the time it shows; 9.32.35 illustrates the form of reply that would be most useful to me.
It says 7.50.25
